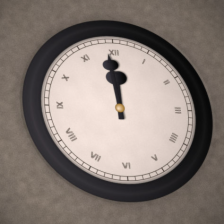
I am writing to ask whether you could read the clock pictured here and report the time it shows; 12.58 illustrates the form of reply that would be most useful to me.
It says 11.59
